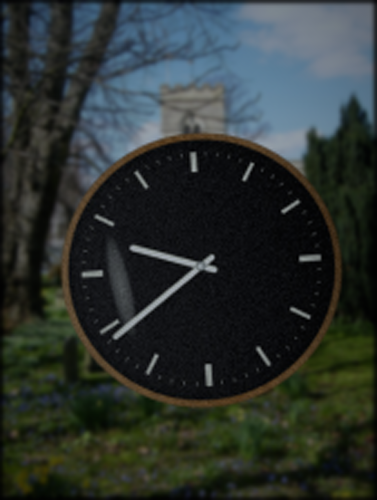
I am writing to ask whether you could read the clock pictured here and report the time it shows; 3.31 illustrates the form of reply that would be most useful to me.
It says 9.39
